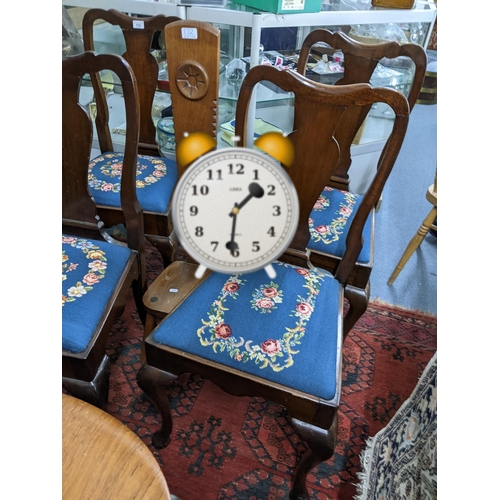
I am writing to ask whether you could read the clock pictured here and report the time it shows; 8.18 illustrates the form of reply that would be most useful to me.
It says 1.31
